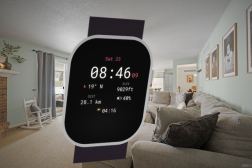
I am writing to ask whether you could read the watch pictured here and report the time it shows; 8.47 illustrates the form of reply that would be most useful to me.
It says 8.46
